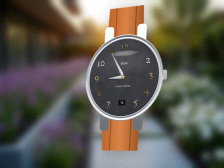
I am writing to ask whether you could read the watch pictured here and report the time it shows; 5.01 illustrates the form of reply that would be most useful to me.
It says 8.55
